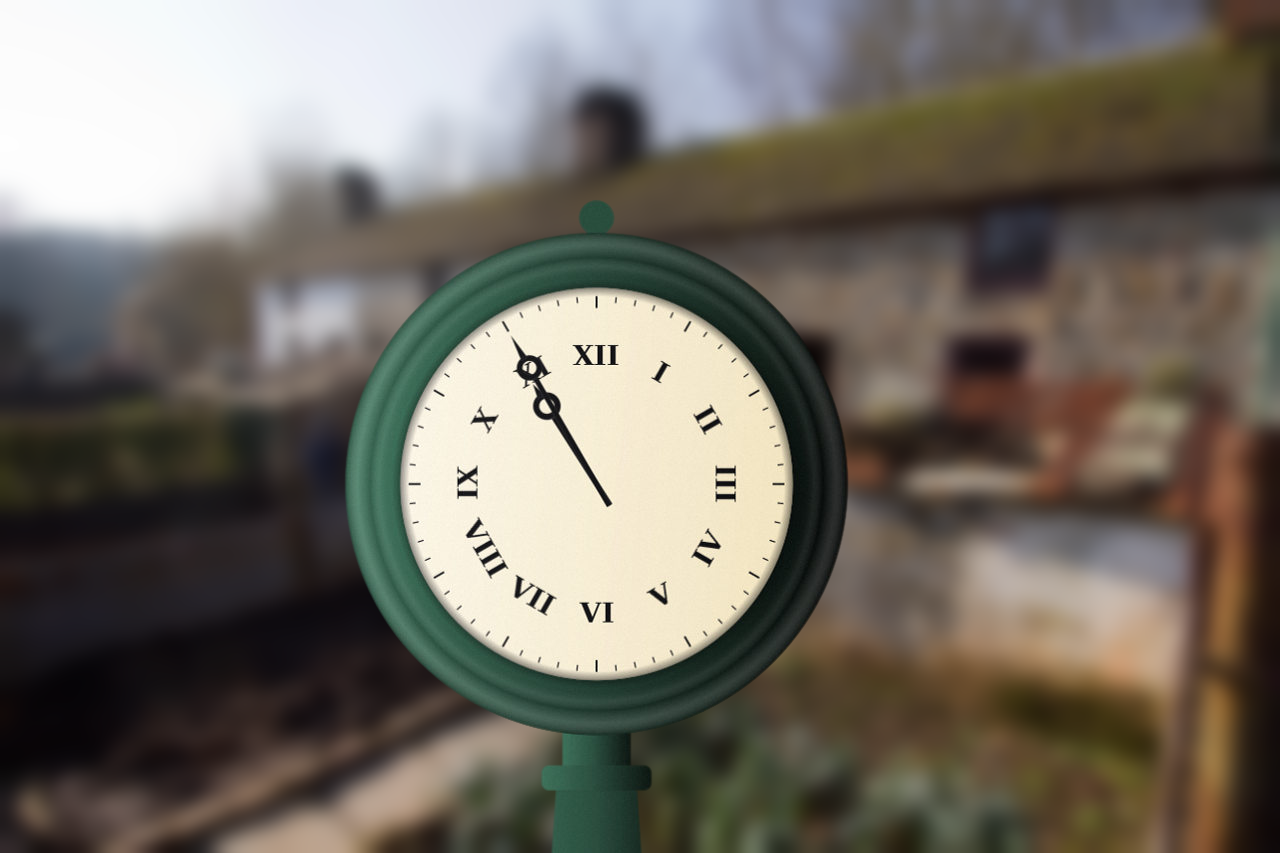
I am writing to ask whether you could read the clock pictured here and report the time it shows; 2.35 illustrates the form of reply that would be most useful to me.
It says 10.55
